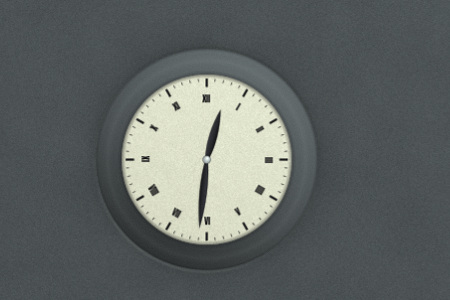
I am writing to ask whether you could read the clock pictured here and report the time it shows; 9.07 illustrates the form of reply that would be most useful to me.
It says 12.31
